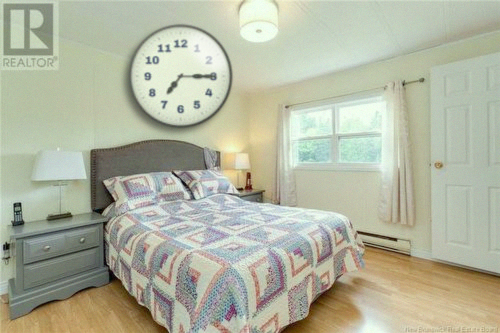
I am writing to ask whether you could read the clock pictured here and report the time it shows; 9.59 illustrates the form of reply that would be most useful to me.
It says 7.15
